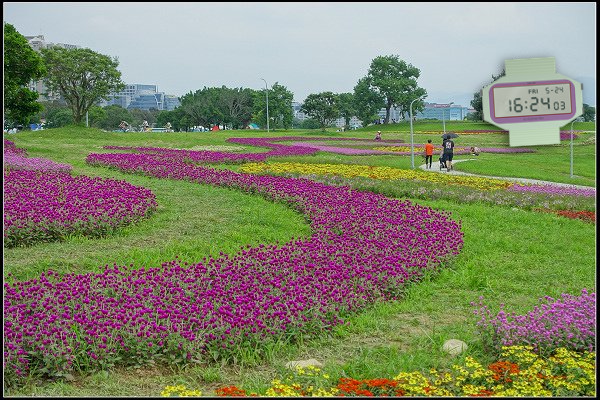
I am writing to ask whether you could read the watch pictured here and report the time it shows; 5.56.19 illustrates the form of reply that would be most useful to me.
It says 16.24.03
